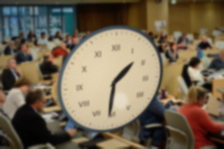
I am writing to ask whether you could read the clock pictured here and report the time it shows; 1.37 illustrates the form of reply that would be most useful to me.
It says 1.31
